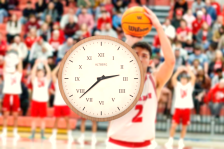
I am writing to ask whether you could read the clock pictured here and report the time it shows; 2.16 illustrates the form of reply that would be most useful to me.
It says 2.38
